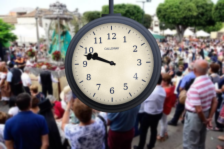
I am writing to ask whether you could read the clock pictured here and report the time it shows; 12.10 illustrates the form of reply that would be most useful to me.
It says 9.48
